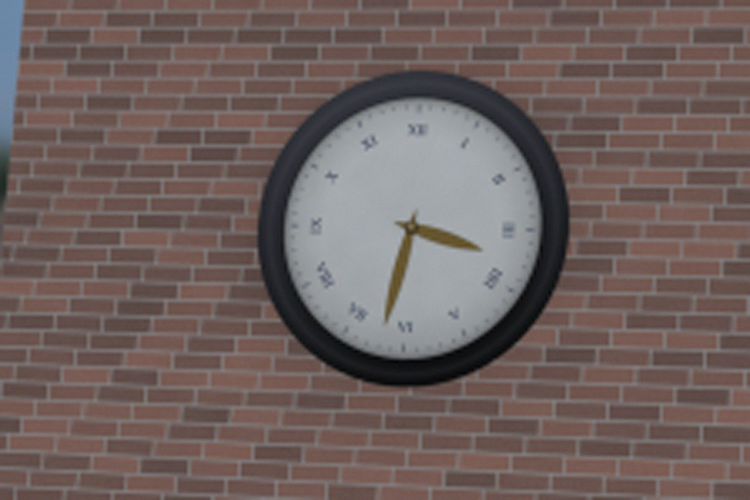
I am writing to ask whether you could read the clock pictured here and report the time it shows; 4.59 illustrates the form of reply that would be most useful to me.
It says 3.32
